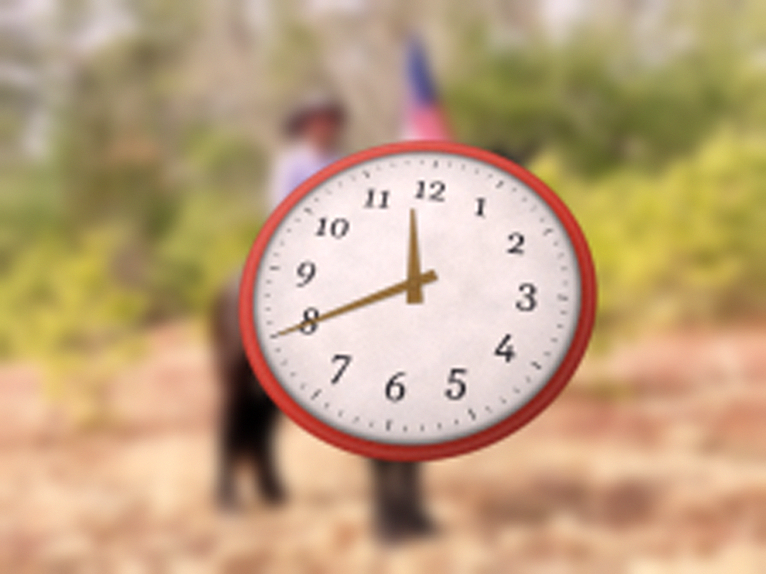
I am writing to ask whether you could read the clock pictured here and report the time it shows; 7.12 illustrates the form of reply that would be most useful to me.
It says 11.40
